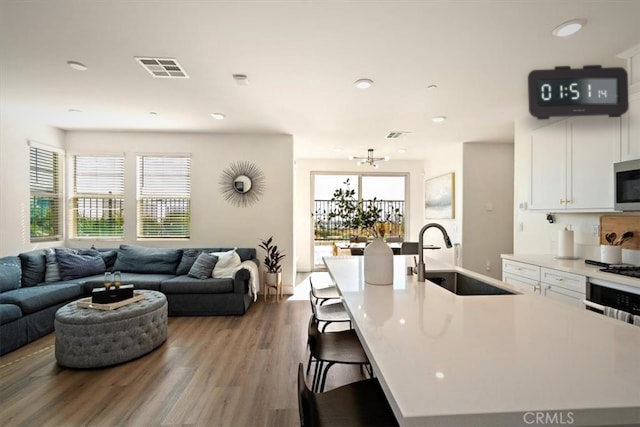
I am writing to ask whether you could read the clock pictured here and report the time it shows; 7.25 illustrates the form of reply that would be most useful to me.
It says 1.51
